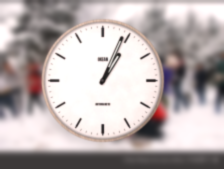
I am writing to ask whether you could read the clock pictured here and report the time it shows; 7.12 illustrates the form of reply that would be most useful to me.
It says 1.04
